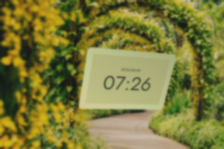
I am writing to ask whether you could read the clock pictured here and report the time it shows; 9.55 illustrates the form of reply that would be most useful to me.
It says 7.26
